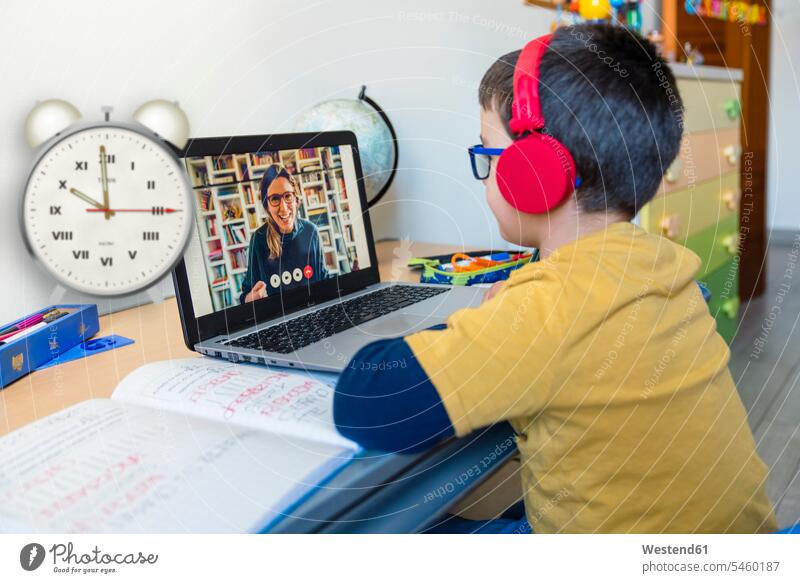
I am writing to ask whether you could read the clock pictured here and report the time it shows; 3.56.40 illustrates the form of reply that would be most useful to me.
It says 9.59.15
